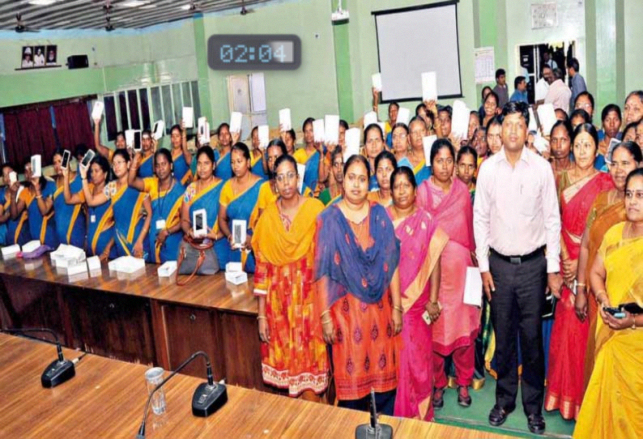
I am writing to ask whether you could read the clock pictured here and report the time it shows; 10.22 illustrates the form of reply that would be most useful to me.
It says 2.04
